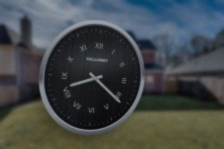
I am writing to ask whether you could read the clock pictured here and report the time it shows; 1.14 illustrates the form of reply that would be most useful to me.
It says 8.21
